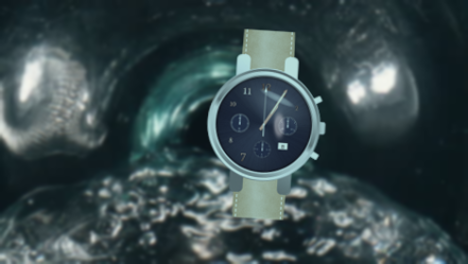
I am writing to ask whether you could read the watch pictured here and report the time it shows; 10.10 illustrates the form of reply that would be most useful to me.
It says 1.05
